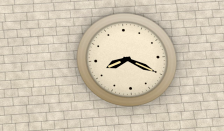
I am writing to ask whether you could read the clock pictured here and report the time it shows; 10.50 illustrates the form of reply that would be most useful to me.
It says 8.20
